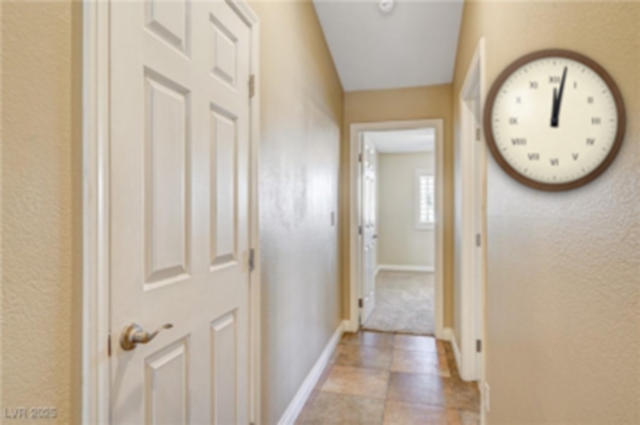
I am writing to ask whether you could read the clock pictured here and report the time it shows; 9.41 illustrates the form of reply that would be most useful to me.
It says 12.02
